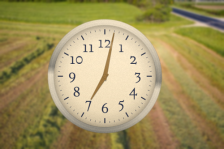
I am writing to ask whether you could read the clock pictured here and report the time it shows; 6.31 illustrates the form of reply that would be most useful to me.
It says 7.02
